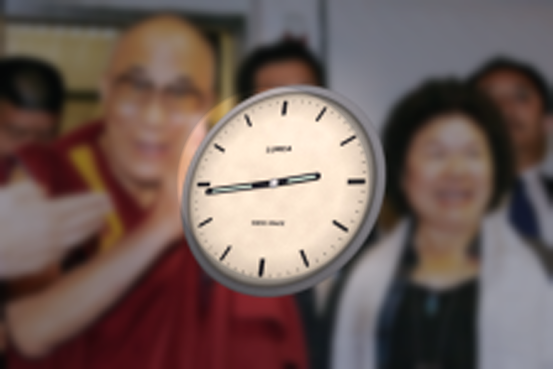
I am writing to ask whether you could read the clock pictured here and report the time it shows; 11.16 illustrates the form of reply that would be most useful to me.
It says 2.44
